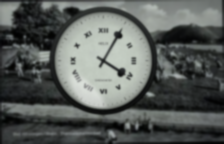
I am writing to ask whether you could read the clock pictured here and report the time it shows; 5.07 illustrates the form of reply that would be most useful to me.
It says 4.05
